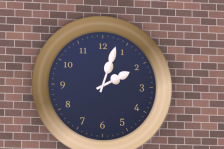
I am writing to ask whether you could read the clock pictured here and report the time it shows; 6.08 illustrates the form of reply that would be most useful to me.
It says 2.03
